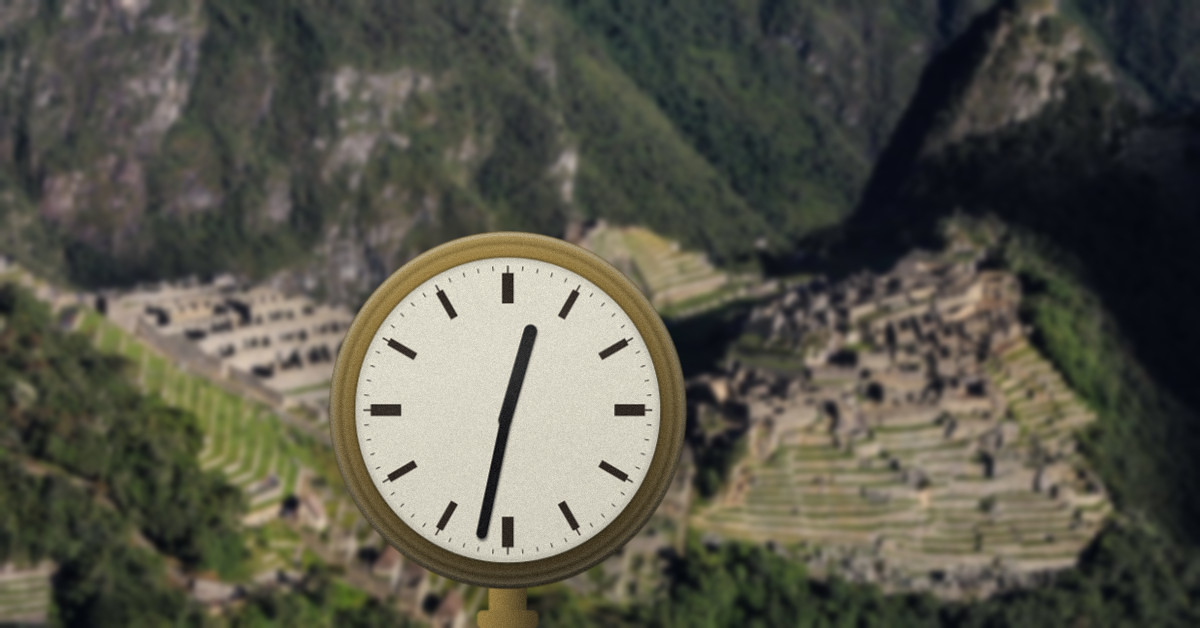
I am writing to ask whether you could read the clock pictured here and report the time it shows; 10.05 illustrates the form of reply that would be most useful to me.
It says 12.32
